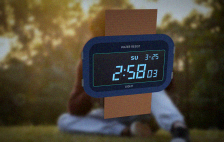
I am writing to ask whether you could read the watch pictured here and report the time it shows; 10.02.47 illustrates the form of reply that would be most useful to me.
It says 2.58.03
